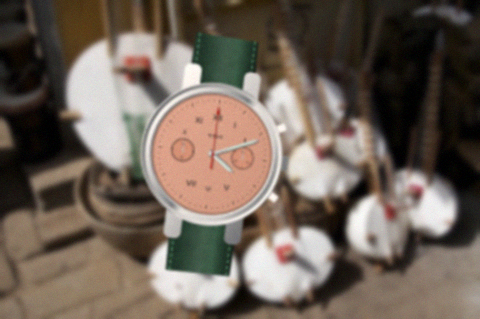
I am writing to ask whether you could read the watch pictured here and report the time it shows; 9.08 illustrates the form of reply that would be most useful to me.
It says 4.11
